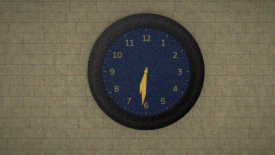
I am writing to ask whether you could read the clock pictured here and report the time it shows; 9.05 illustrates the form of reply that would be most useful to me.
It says 6.31
